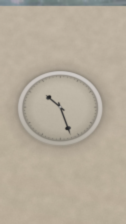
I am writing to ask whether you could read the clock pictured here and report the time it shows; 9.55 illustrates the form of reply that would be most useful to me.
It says 10.27
